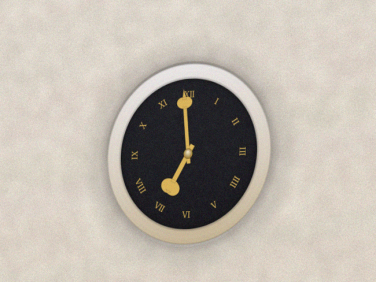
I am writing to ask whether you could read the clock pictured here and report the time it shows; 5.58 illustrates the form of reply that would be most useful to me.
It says 6.59
